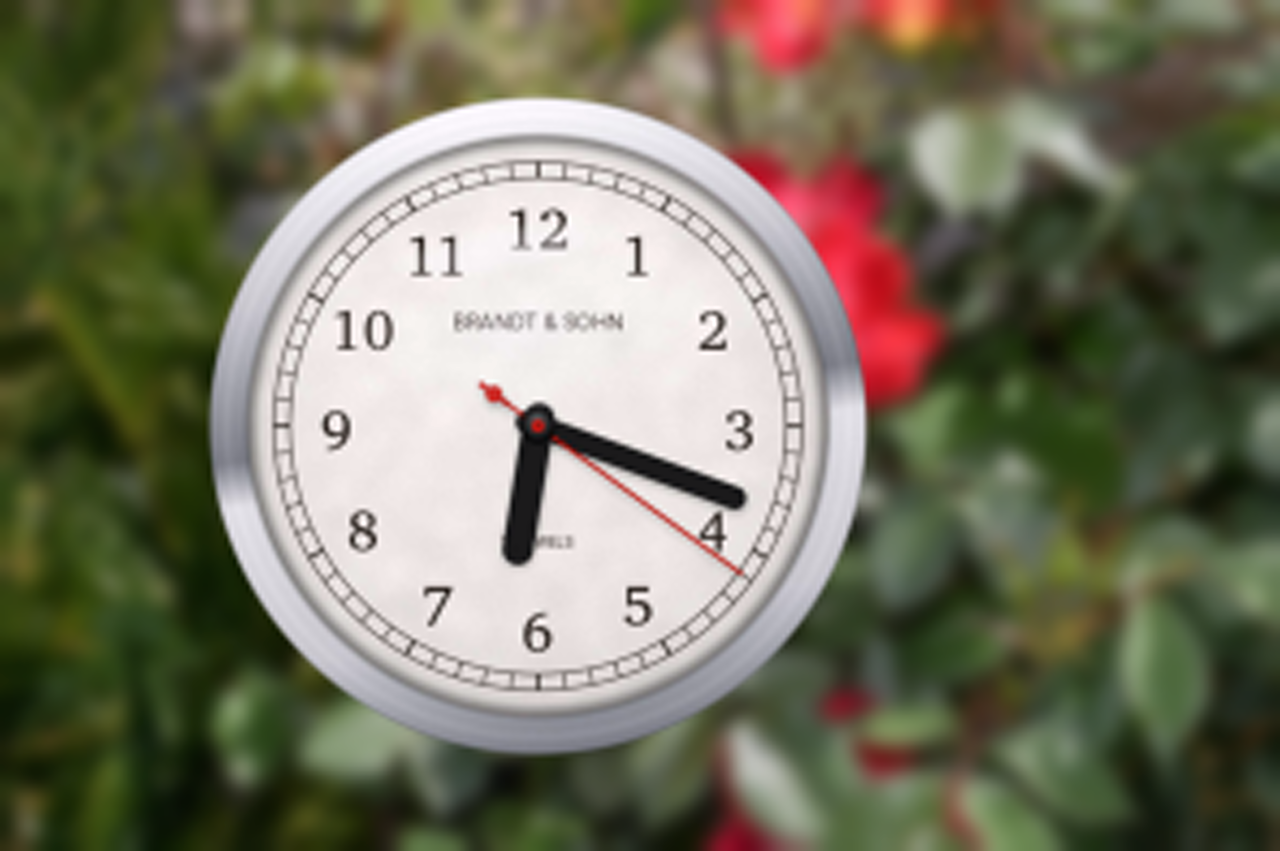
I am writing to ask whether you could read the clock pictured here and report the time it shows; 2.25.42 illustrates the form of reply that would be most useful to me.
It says 6.18.21
